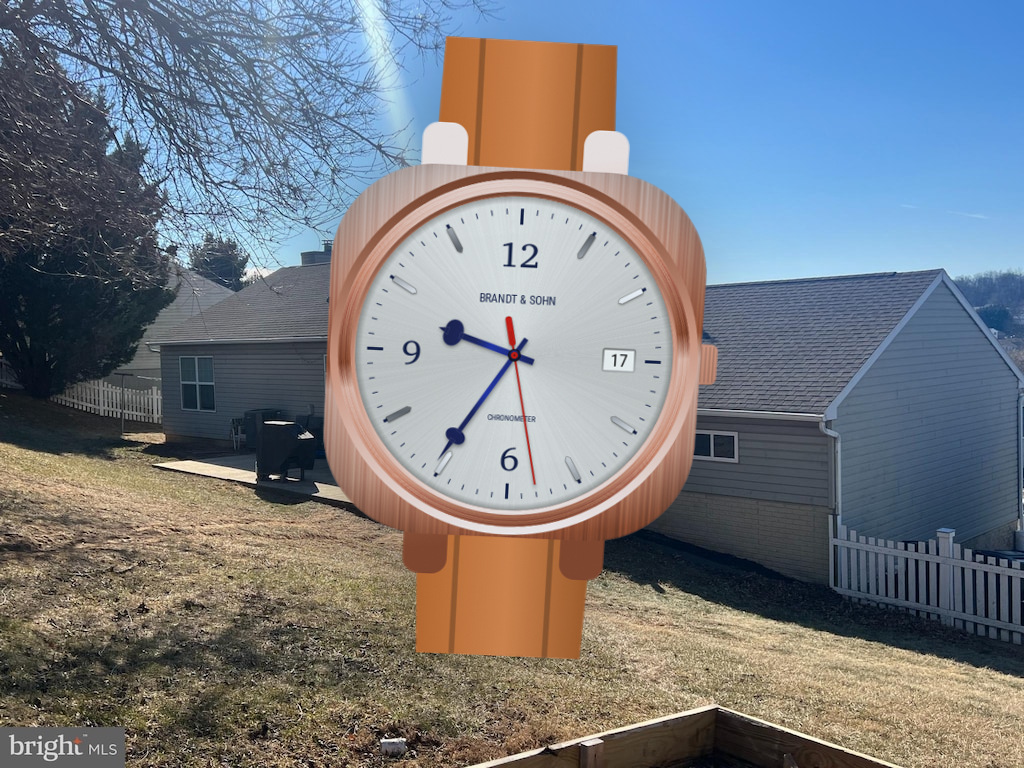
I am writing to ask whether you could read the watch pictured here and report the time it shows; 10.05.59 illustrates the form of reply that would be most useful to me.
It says 9.35.28
